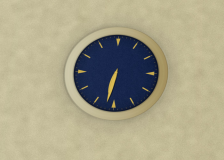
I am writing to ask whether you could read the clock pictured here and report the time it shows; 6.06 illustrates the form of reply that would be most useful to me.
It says 6.32
